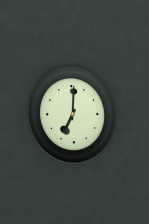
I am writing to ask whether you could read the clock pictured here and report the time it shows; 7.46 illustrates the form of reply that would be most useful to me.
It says 7.01
